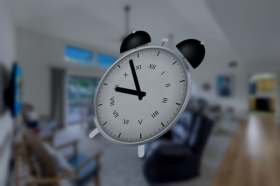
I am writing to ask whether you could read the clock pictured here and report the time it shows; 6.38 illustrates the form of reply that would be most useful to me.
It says 8.53
